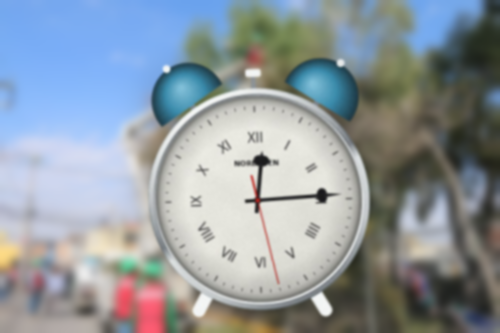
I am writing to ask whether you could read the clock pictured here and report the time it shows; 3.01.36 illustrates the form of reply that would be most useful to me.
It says 12.14.28
